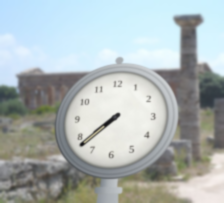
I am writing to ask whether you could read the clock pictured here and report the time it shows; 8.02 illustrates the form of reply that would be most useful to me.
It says 7.38
